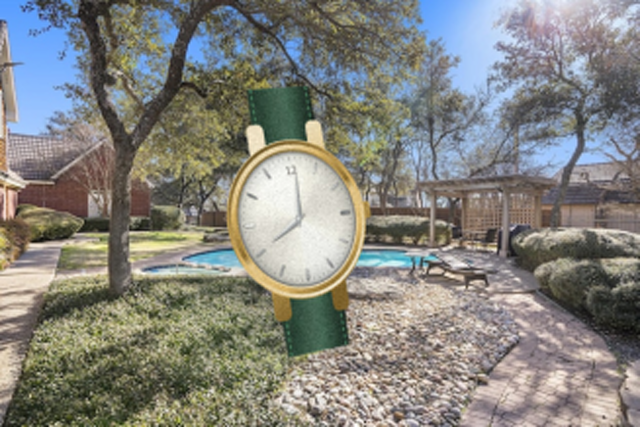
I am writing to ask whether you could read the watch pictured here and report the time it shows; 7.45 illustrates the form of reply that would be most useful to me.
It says 8.01
